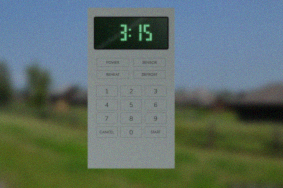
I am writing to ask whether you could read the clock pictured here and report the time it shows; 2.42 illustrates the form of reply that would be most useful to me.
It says 3.15
